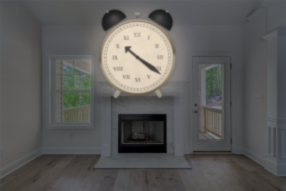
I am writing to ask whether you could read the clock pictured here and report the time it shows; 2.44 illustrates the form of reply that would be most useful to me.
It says 10.21
